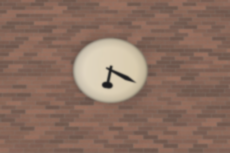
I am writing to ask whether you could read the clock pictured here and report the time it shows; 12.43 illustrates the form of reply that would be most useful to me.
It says 6.20
